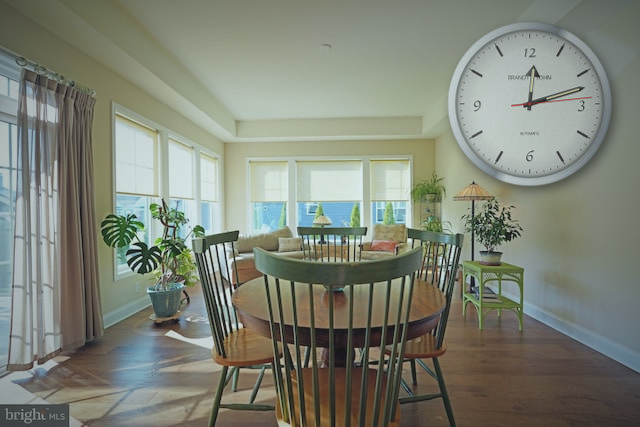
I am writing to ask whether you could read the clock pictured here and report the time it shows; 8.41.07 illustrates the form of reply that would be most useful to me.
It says 12.12.14
